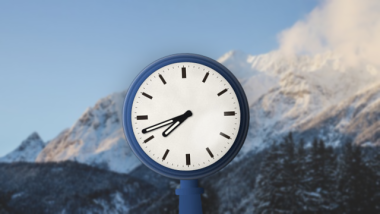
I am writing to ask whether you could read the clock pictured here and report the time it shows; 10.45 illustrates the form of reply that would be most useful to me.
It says 7.42
